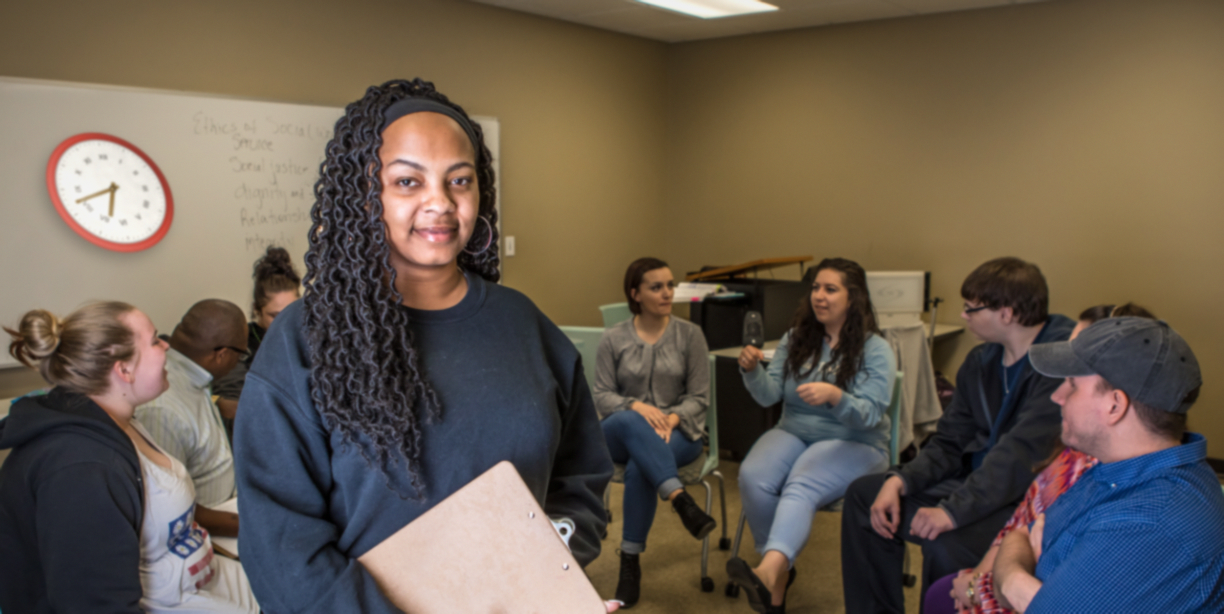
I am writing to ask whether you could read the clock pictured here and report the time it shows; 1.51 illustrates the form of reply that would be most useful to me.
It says 6.42
